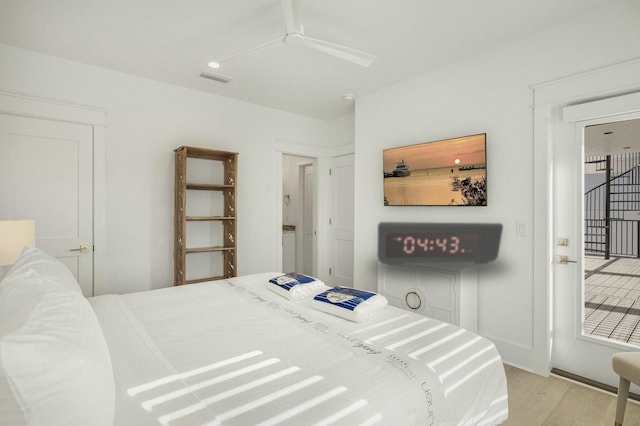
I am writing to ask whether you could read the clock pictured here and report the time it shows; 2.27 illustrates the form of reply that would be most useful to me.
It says 4.43
